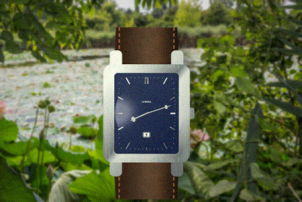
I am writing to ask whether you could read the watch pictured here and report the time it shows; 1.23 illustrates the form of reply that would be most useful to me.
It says 8.12
